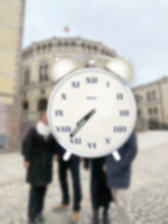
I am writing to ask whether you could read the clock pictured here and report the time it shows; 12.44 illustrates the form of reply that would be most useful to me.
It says 7.37
